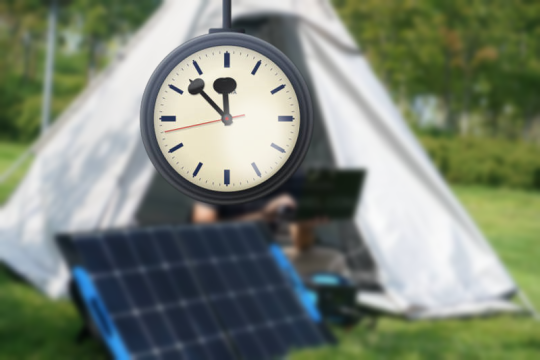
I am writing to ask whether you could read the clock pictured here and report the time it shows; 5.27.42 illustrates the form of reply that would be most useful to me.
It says 11.52.43
